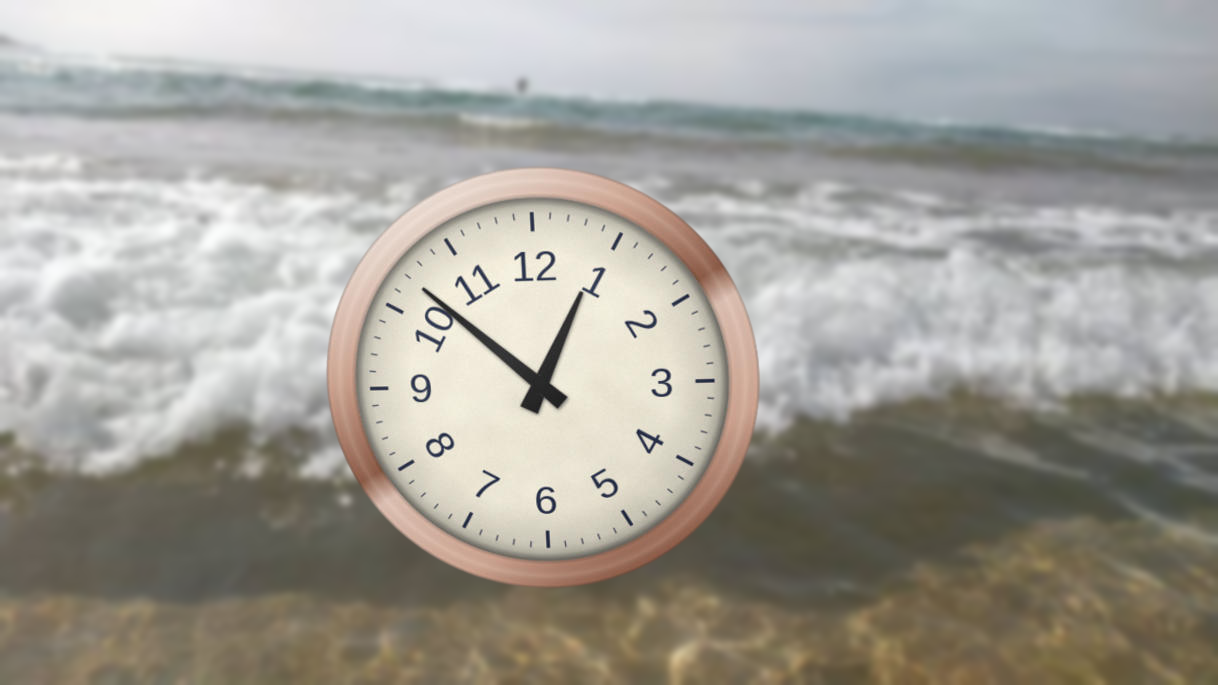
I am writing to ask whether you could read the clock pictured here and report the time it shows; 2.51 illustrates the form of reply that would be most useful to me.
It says 12.52
